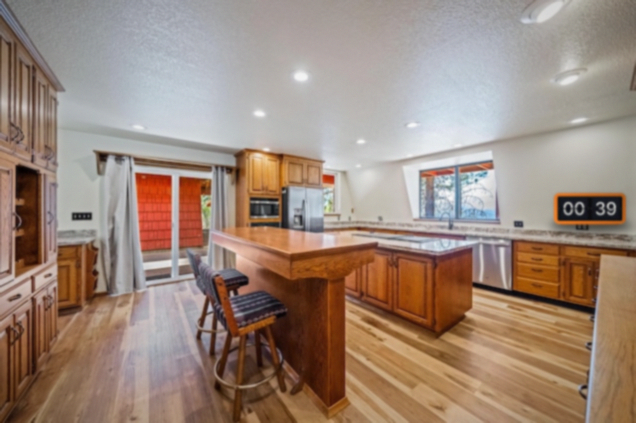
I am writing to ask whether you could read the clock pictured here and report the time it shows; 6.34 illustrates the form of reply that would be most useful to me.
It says 0.39
